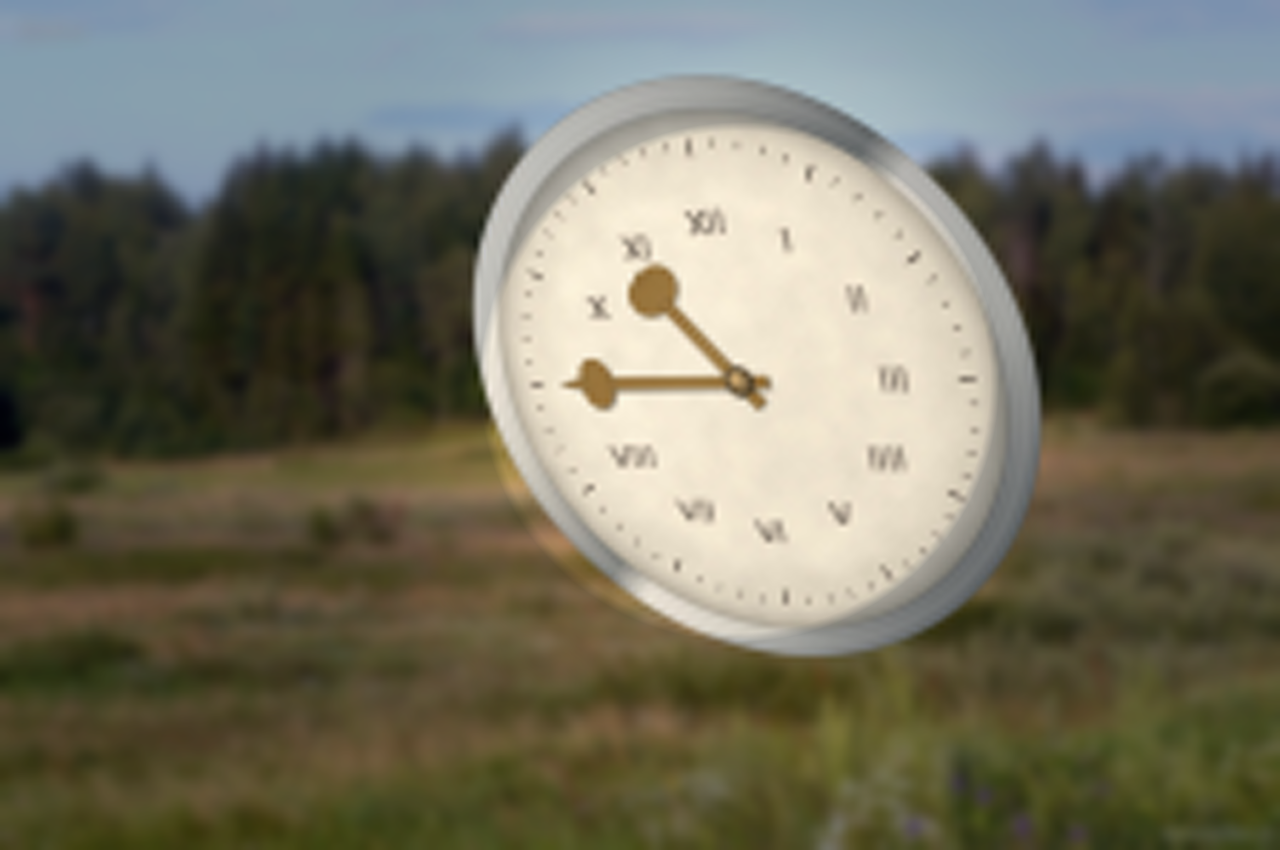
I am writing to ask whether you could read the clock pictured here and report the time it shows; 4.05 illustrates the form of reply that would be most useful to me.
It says 10.45
